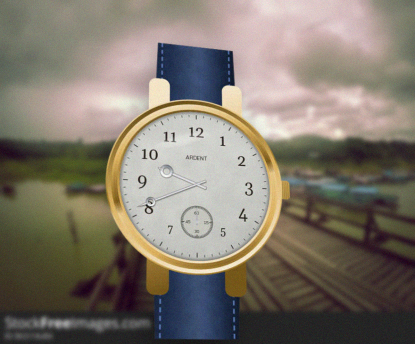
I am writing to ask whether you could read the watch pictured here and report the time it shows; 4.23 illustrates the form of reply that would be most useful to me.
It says 9.41
